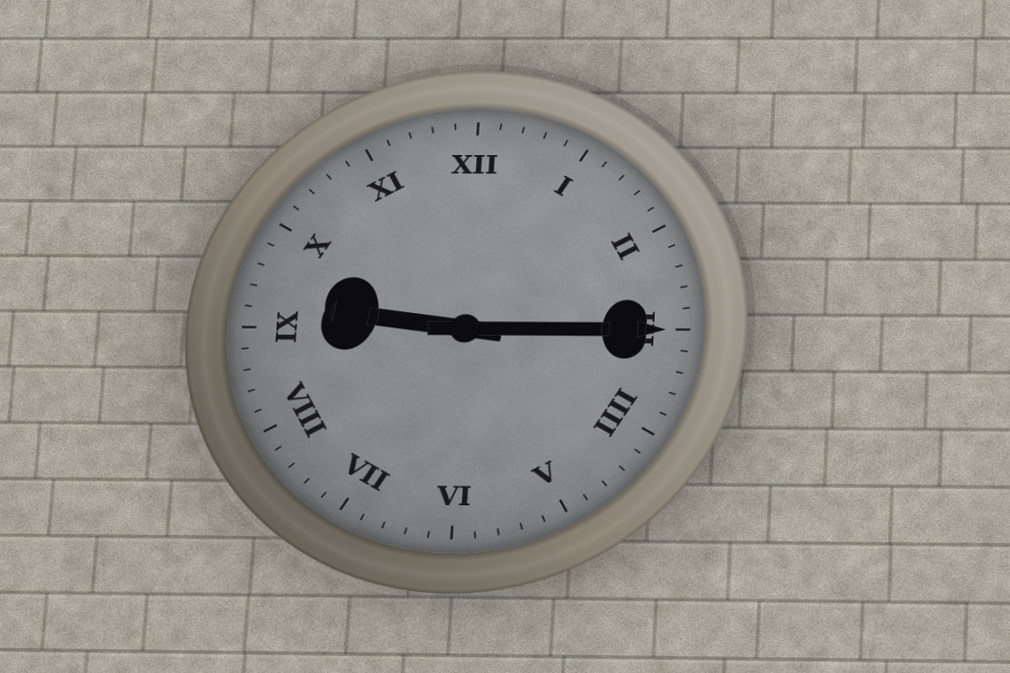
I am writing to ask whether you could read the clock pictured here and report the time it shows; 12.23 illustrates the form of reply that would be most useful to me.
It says 9.15
